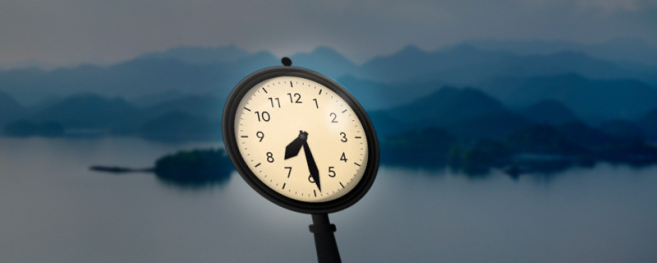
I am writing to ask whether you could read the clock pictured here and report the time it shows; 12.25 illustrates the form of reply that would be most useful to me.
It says 7.29
